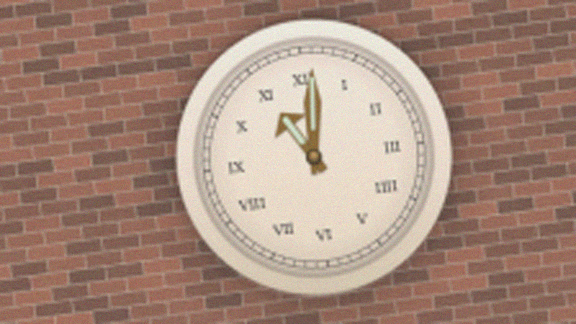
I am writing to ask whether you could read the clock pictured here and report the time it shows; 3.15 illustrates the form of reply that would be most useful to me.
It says 11.01
